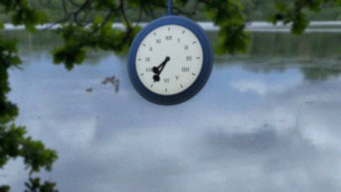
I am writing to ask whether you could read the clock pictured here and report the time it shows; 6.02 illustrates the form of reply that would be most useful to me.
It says 7.35
